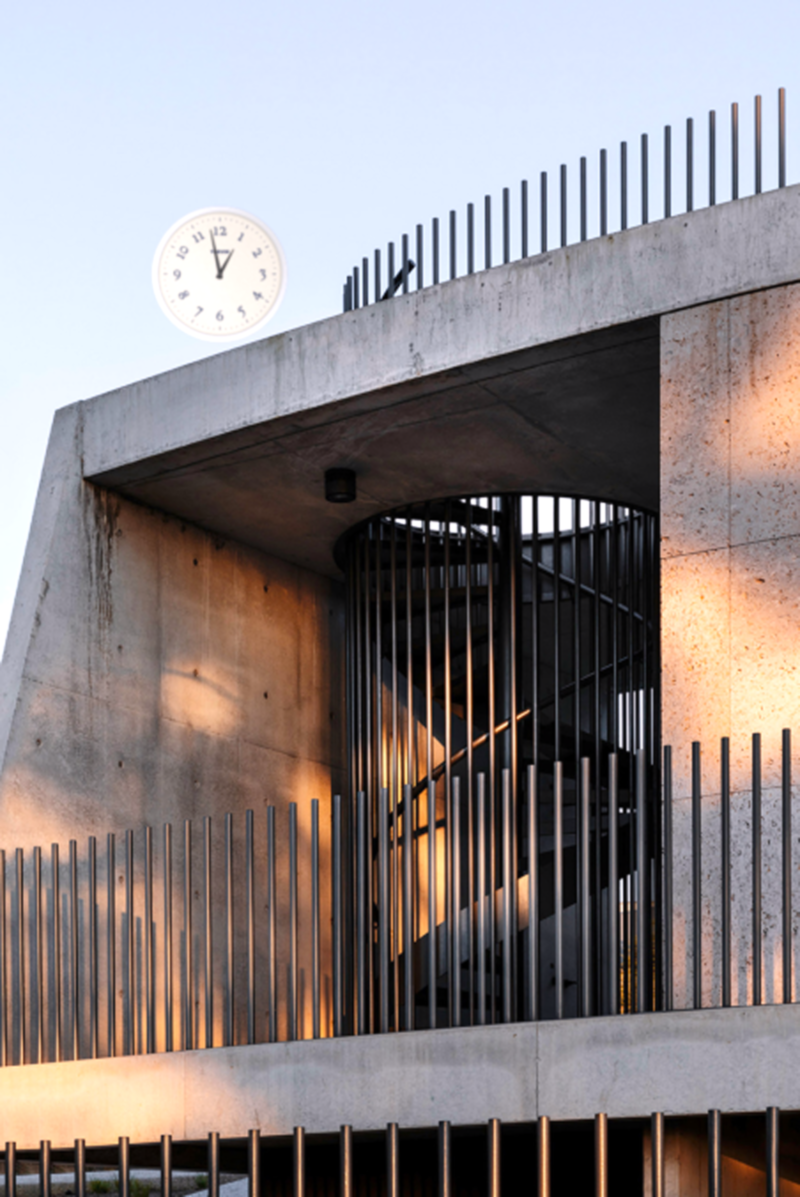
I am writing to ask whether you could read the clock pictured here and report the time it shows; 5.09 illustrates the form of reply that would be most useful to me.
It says 12.58
